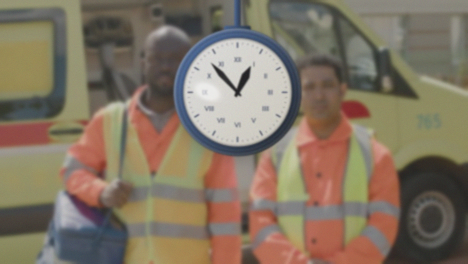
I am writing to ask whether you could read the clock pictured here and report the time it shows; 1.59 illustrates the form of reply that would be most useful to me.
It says 12.53
